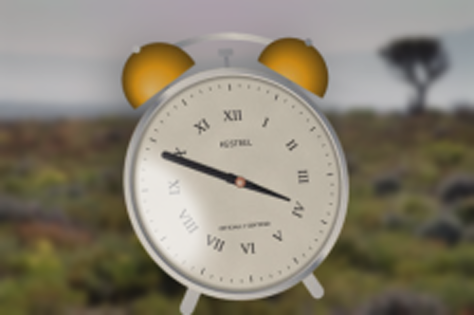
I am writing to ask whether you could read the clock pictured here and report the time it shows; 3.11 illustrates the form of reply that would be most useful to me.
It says 3.49
